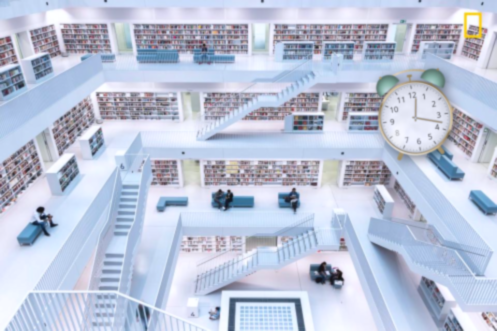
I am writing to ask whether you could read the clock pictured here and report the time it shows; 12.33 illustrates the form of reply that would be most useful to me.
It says 12.18
